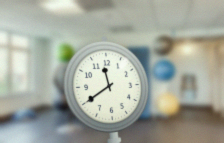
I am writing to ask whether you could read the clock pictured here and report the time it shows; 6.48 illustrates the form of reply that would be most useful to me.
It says 11.40
